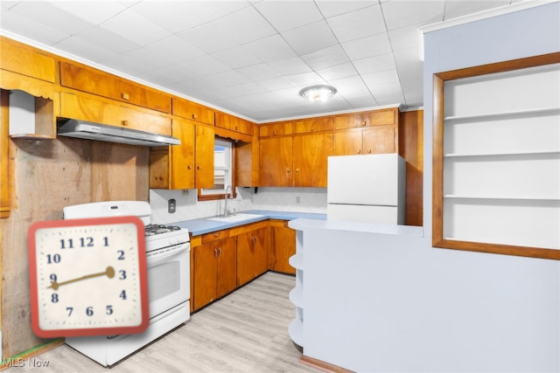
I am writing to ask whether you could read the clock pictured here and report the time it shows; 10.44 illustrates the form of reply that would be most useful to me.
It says 2.43
